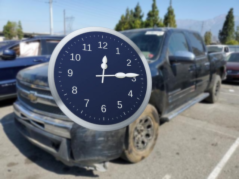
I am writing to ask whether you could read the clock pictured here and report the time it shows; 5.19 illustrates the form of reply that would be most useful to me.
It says 12.14
